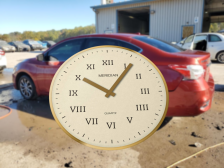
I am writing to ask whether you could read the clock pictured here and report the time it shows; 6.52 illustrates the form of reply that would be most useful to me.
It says 10.06
